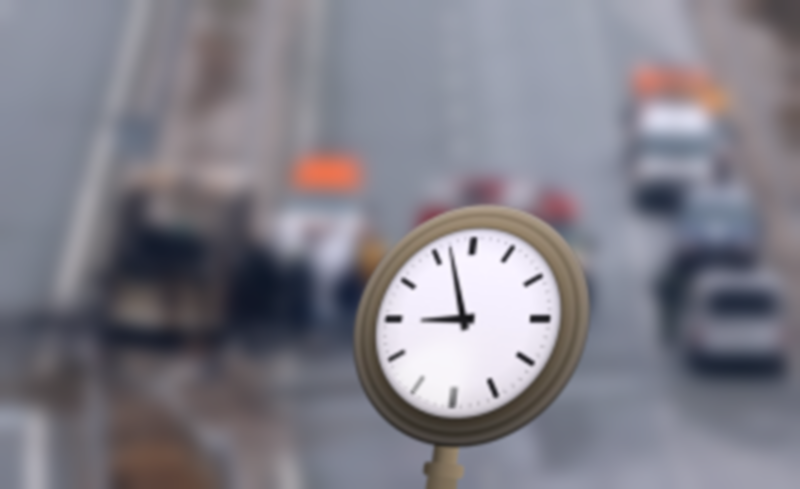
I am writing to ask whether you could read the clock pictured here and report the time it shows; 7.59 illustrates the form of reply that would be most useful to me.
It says 8.57
